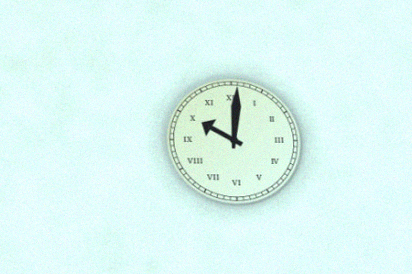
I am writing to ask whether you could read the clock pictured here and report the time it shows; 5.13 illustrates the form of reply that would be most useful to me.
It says 10.01
